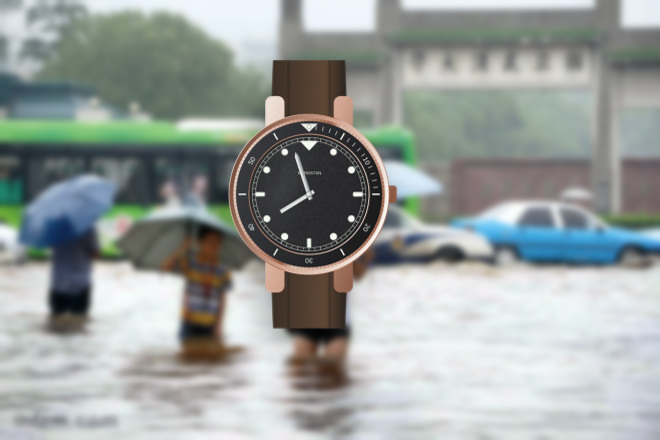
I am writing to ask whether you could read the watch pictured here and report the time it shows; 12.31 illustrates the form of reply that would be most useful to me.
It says 7.57
